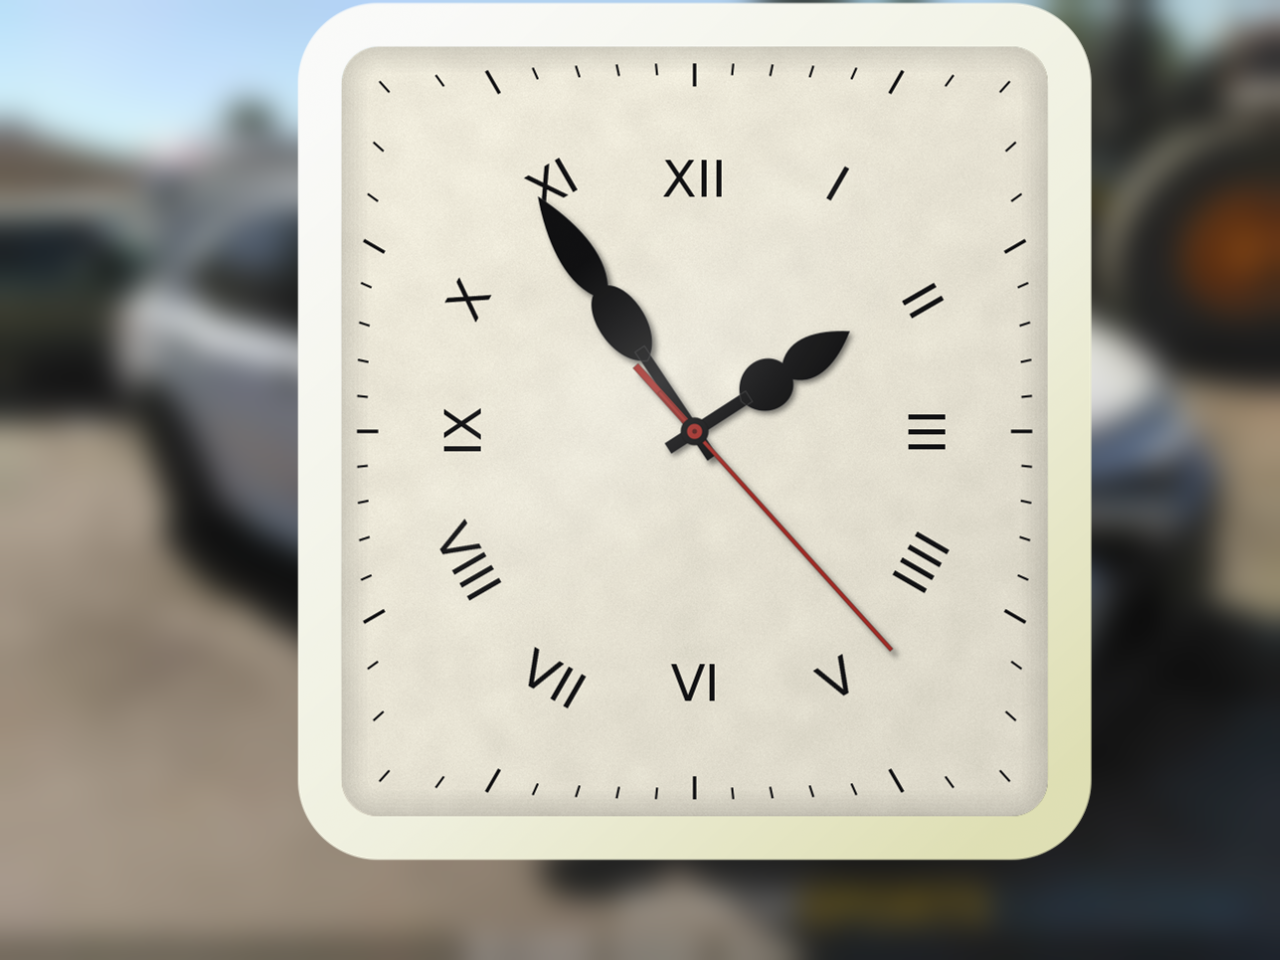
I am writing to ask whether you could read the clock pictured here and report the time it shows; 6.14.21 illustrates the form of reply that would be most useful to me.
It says 1.54.23
